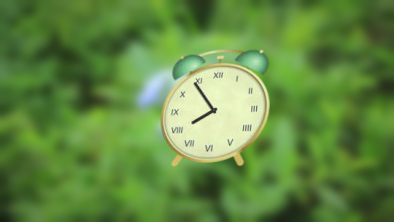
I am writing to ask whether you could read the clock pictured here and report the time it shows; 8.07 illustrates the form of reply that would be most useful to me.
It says 7.54
